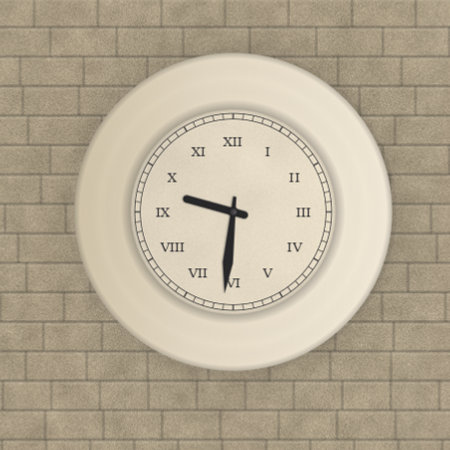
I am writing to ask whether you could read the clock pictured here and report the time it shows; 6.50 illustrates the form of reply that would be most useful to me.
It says 9.31
